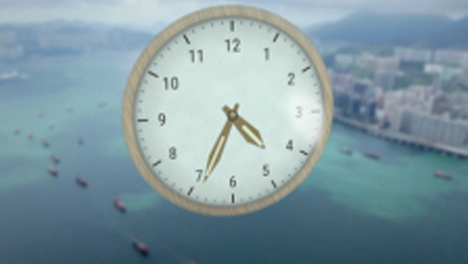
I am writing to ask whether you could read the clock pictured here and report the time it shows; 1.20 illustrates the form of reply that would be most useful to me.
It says 4.34
